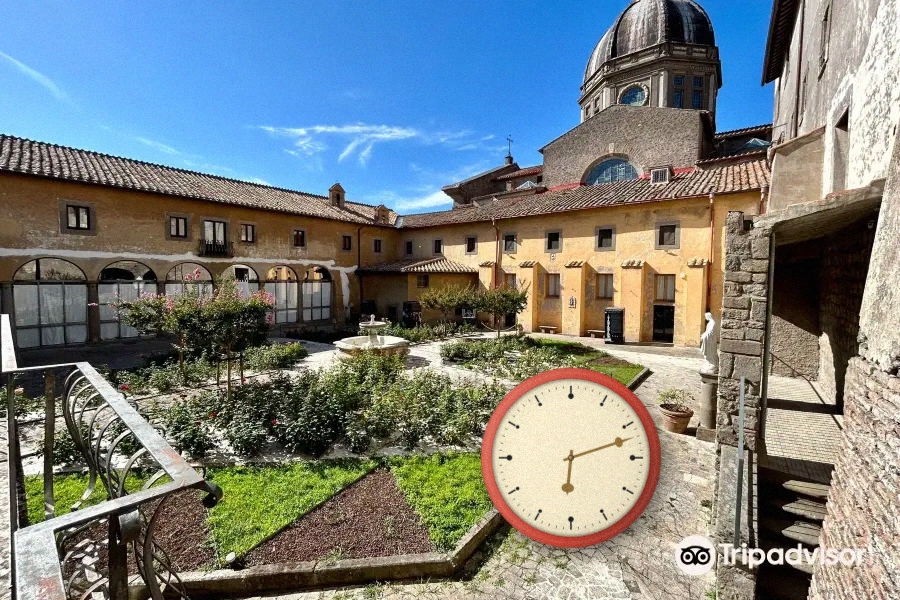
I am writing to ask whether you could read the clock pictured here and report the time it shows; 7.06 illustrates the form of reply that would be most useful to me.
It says 6.12
